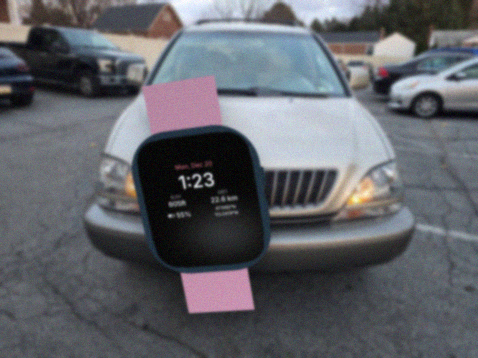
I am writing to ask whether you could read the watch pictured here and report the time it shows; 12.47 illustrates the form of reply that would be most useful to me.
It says 1.23
